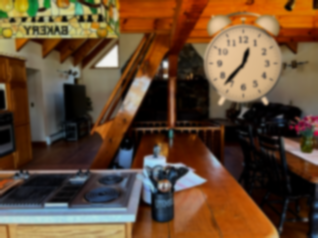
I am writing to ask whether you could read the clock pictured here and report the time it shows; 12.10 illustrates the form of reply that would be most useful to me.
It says 12.37
